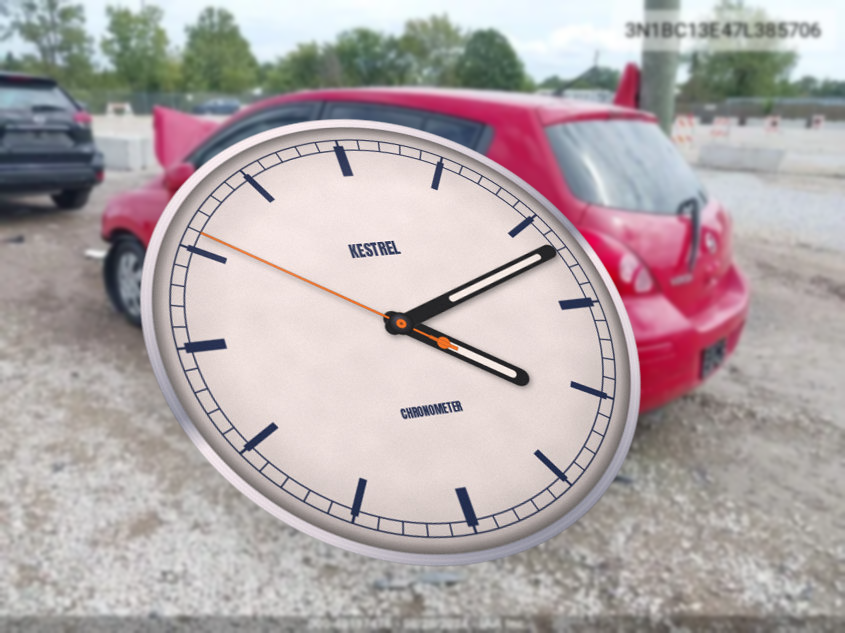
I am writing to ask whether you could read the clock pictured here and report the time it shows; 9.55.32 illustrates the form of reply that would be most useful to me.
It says 4.11.51
